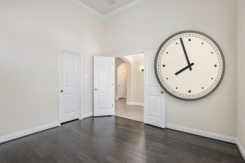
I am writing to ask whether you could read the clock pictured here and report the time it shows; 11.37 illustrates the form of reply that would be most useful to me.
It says 7.57
